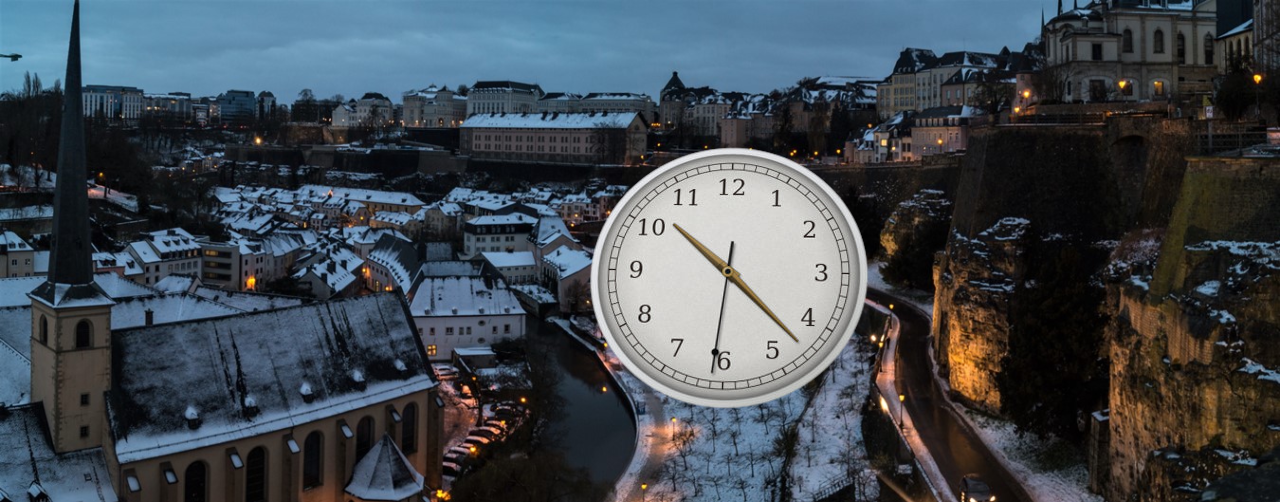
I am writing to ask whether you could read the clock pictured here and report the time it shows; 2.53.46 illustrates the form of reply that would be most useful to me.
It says 10.22.31
